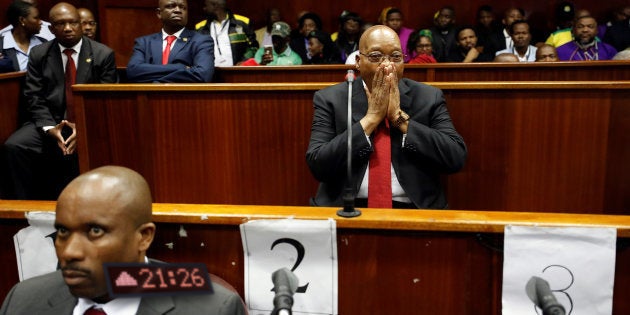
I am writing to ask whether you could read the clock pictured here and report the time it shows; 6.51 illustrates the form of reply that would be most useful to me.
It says 21.26
